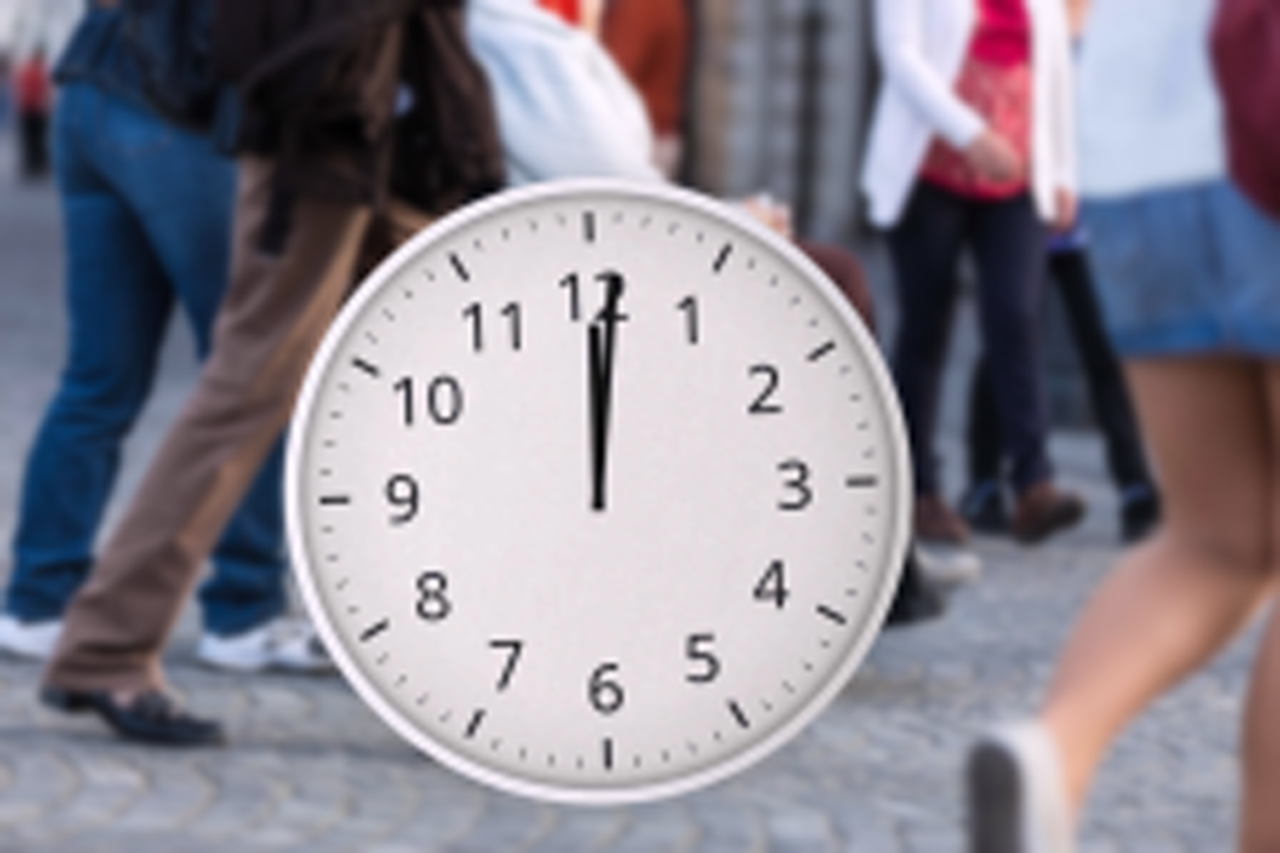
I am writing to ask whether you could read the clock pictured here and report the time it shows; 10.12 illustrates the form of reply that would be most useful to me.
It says 12.01
